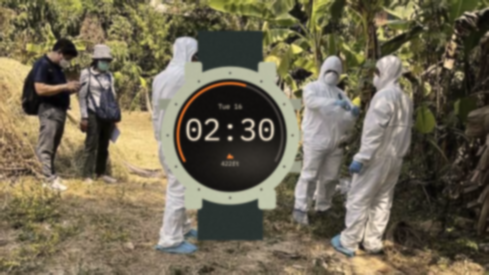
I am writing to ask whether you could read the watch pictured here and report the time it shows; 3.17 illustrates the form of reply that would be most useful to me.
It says 2.30
